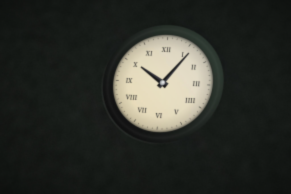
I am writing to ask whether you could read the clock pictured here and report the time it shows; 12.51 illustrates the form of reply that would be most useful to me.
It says 10.06
